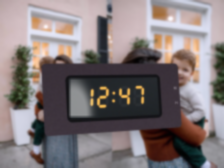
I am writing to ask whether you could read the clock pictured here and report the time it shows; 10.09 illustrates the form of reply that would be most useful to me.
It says 12.47
